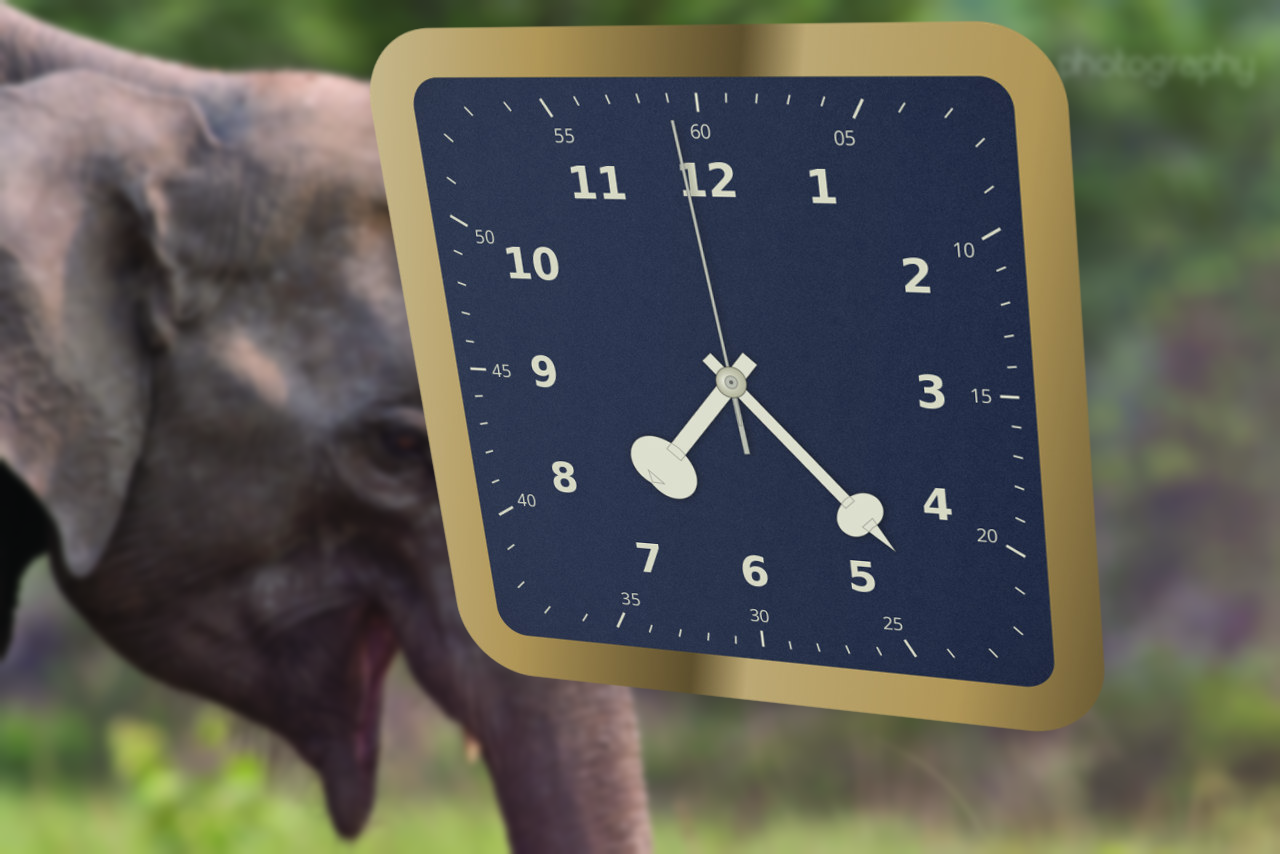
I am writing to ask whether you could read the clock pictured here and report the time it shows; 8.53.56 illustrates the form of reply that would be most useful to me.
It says 7.22.59
